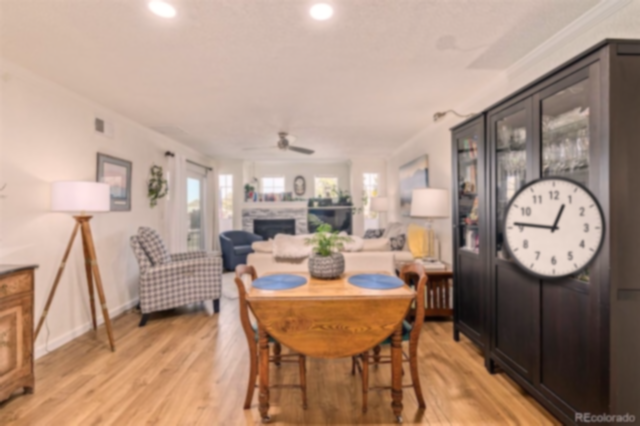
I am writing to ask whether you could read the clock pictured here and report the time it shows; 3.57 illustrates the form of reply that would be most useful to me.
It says 12.46
